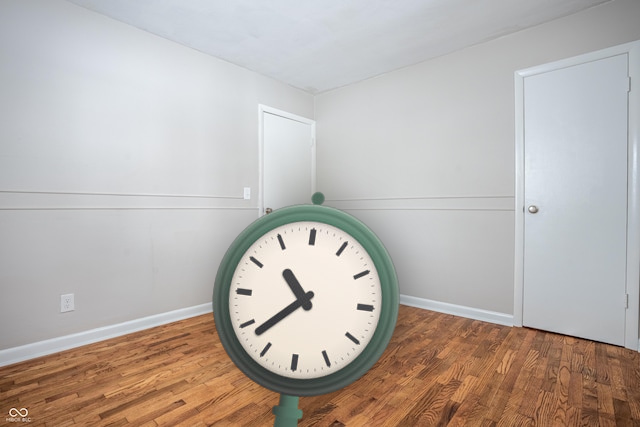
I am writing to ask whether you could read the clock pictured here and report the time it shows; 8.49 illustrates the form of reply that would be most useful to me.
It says 10.38
